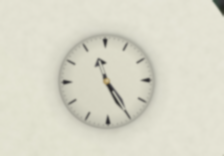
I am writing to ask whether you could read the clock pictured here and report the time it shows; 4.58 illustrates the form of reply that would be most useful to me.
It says 11.25
